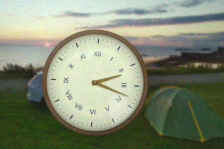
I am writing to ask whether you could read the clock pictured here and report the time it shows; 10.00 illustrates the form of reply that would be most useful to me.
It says 2.18
